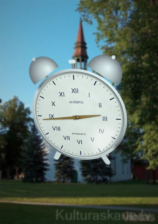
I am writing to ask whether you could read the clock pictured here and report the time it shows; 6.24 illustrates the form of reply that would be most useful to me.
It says 2.44
